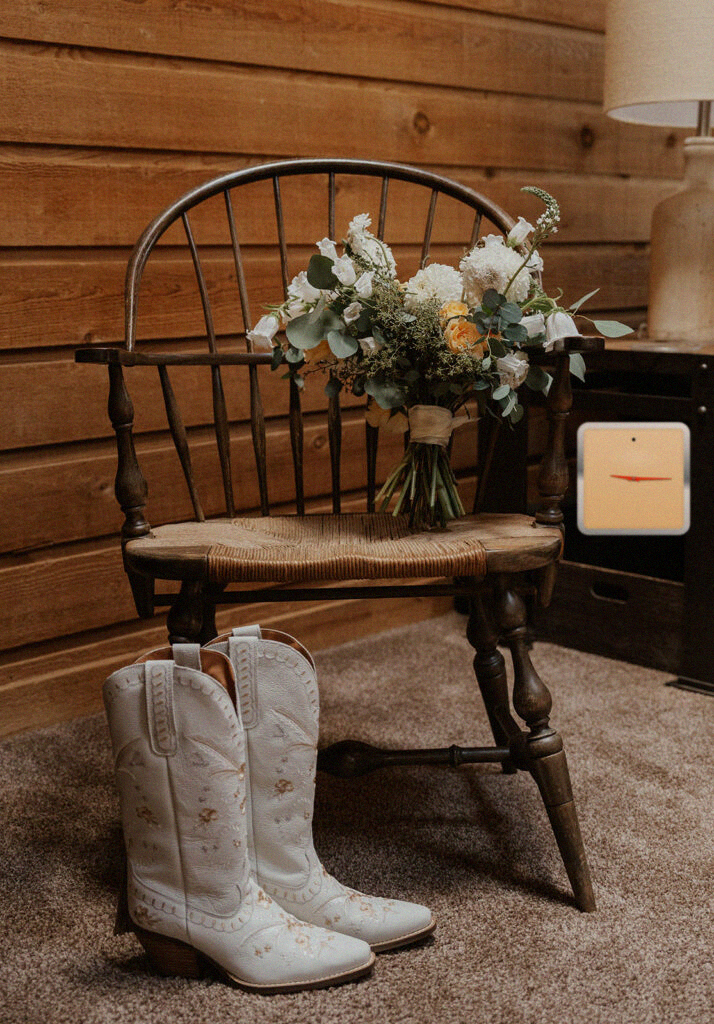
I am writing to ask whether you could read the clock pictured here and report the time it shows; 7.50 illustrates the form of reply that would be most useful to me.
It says 9.15
